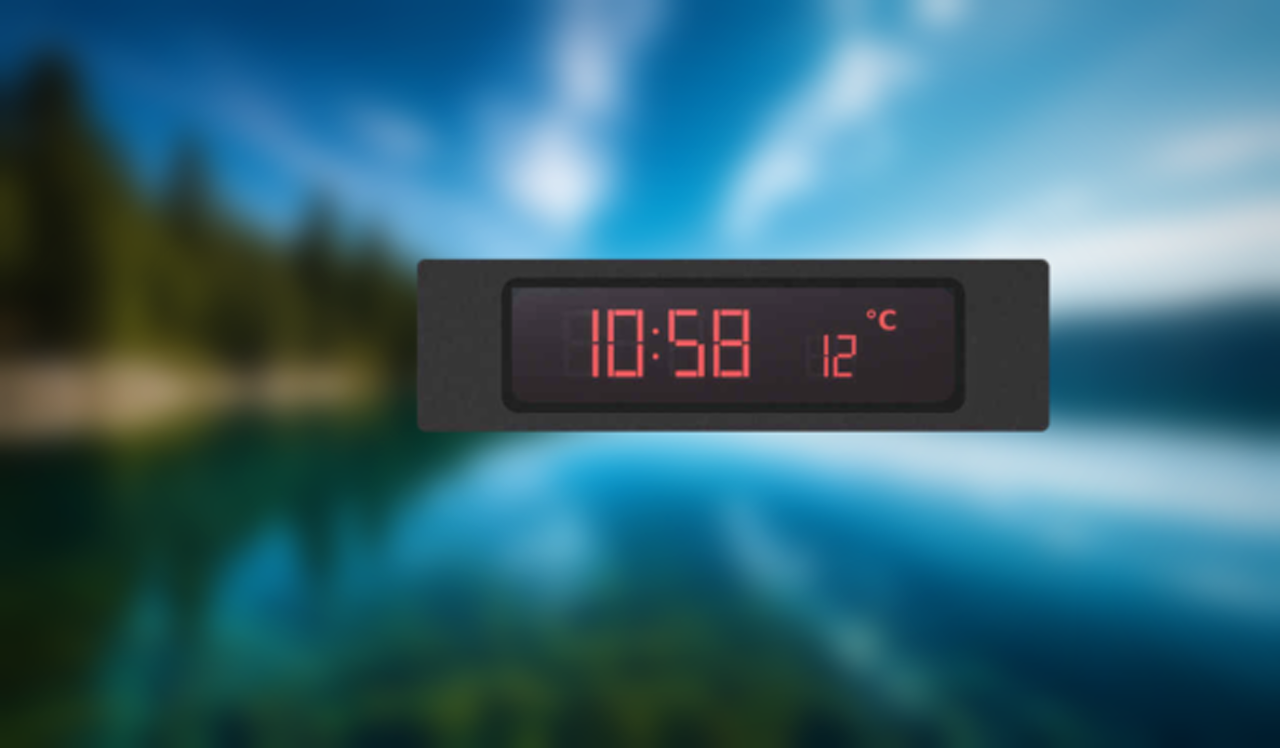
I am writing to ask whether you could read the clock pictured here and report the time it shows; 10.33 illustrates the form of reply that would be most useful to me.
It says 10.58
